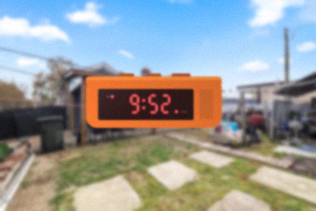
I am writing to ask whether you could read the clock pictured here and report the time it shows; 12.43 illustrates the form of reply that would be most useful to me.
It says 9.52
